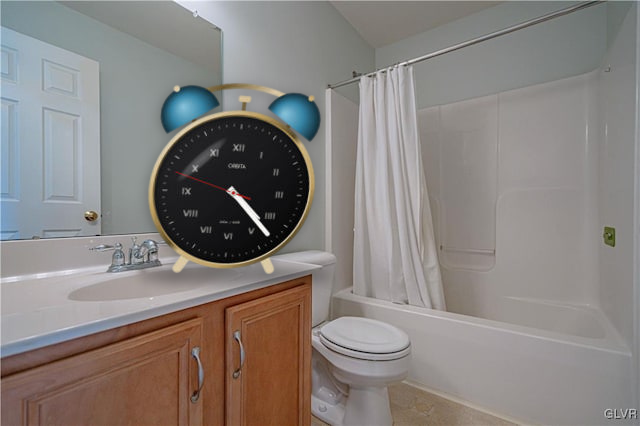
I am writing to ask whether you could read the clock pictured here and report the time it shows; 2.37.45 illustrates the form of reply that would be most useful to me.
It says 4.22.48
